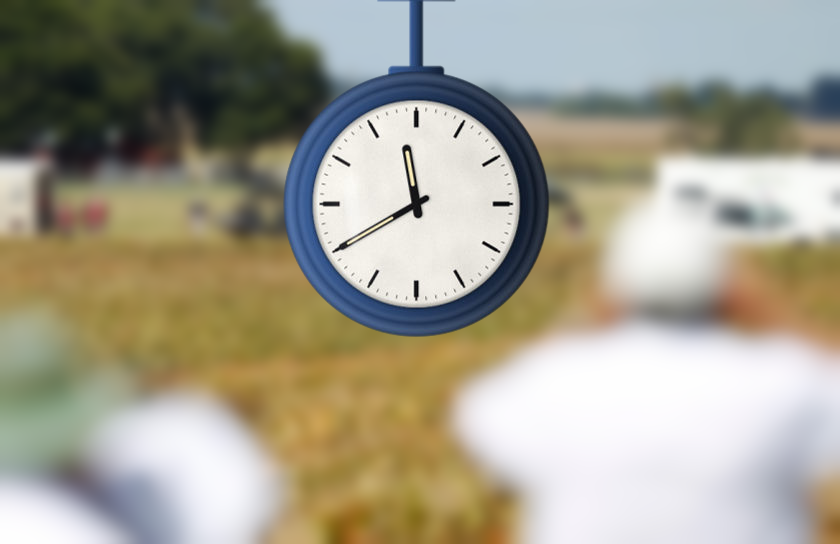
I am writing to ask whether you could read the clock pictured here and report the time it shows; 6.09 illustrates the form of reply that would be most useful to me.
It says 11.40
